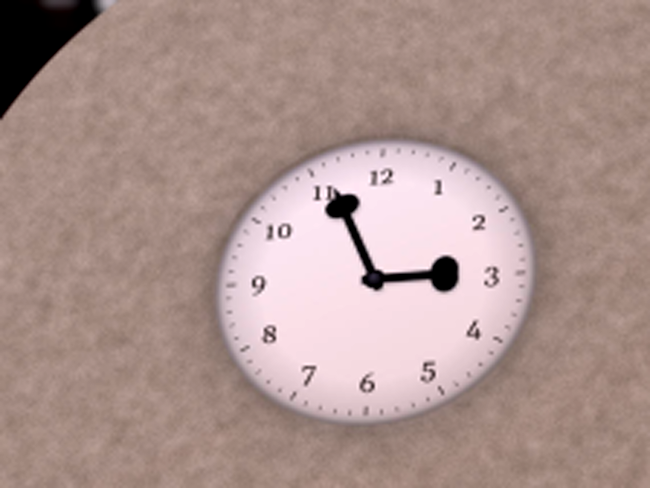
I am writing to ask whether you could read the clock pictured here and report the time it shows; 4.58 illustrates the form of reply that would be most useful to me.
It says 2.56
